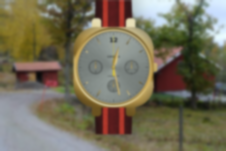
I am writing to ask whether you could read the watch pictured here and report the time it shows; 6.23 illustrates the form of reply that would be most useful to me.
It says 12.28
